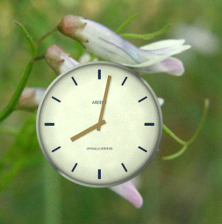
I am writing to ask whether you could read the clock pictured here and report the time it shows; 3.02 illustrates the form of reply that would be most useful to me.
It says 8.02
